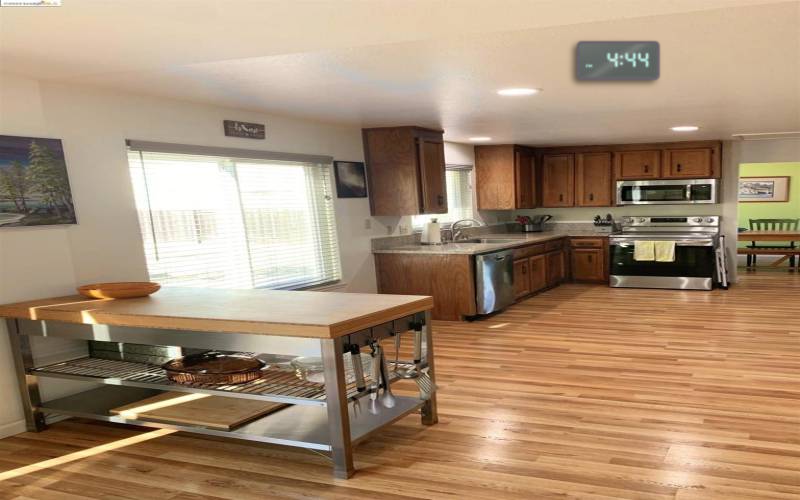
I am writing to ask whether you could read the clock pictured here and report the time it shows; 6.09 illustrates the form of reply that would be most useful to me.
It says 4.44
